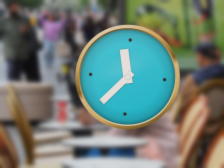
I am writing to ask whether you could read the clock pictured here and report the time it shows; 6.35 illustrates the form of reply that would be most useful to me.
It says 11.37
